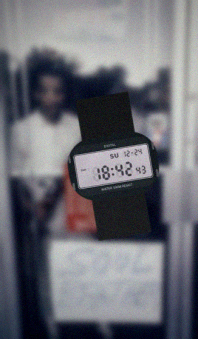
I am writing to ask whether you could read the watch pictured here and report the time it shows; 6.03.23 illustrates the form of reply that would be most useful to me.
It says 18.42.43
